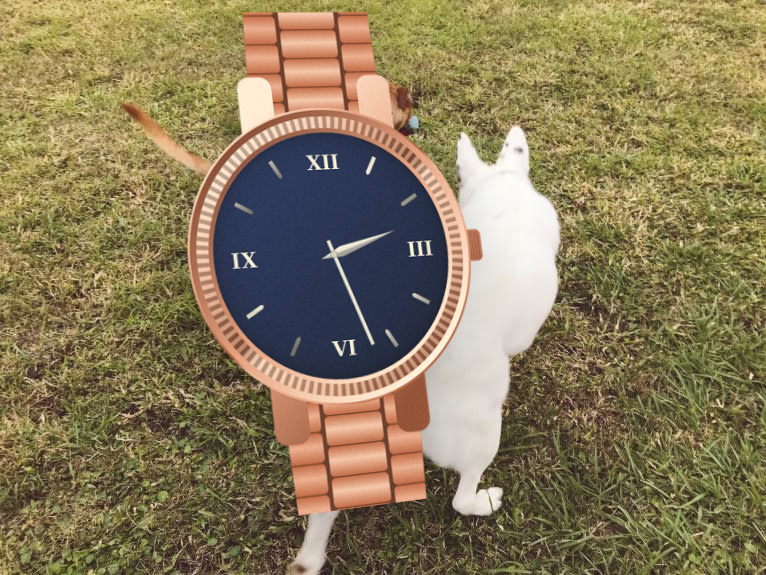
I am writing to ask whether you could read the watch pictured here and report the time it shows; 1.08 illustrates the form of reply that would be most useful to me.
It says 2.27
